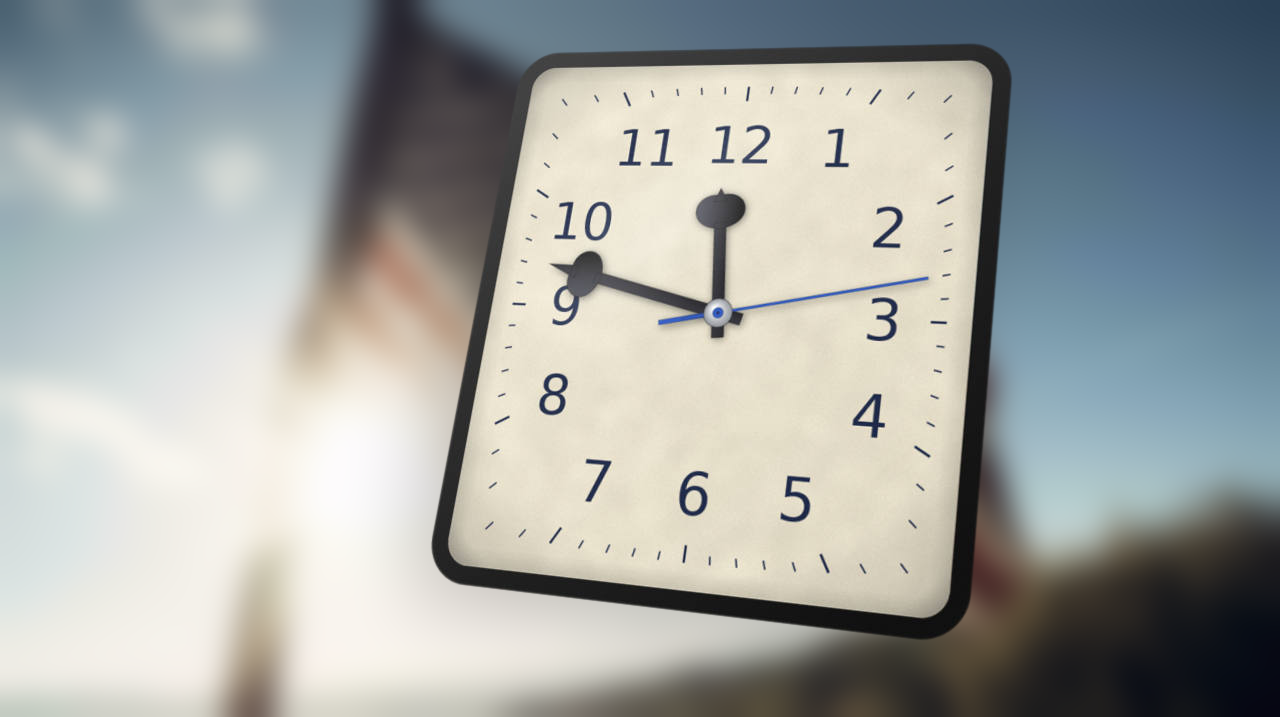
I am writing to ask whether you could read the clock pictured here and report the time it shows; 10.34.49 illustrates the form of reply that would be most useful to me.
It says 11.47.13
